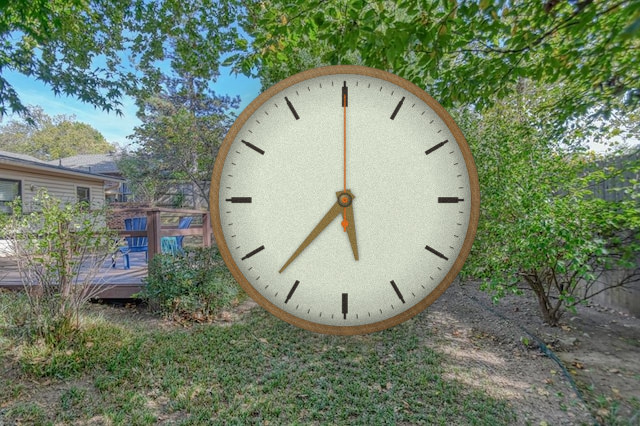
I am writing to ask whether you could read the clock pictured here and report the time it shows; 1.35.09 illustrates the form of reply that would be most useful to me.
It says 5.37.00
